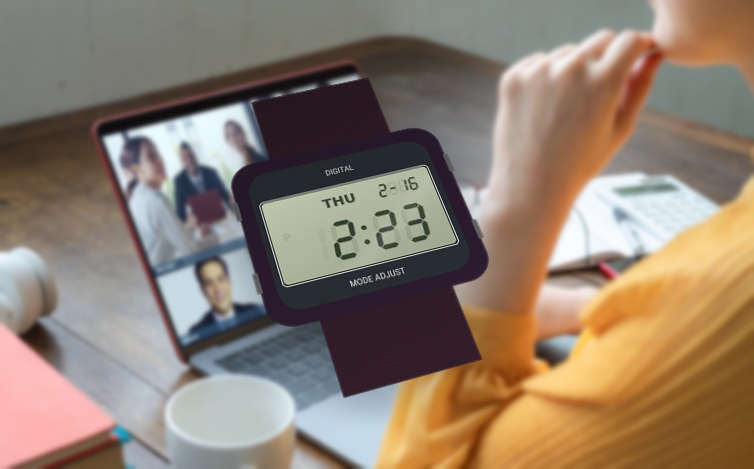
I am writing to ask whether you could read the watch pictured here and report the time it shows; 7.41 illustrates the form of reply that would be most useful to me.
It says 2.23
